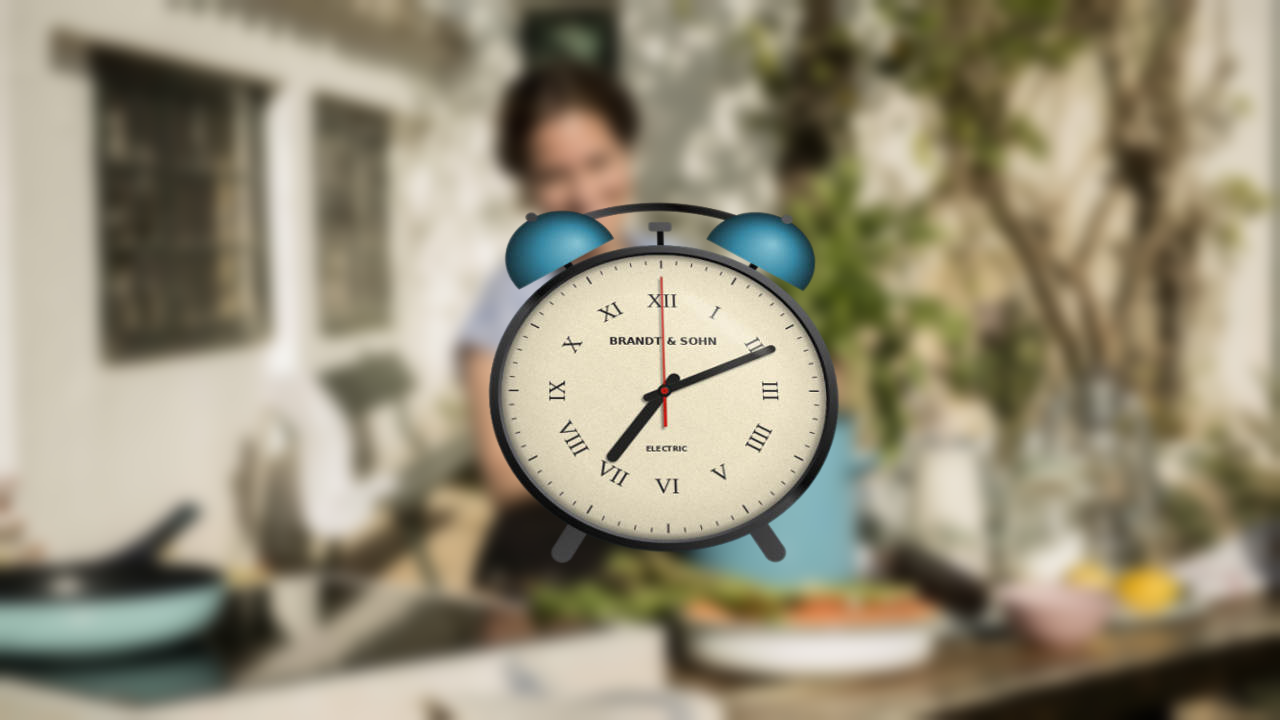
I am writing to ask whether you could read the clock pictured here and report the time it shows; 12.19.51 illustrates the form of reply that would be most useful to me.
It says 7.11.00
